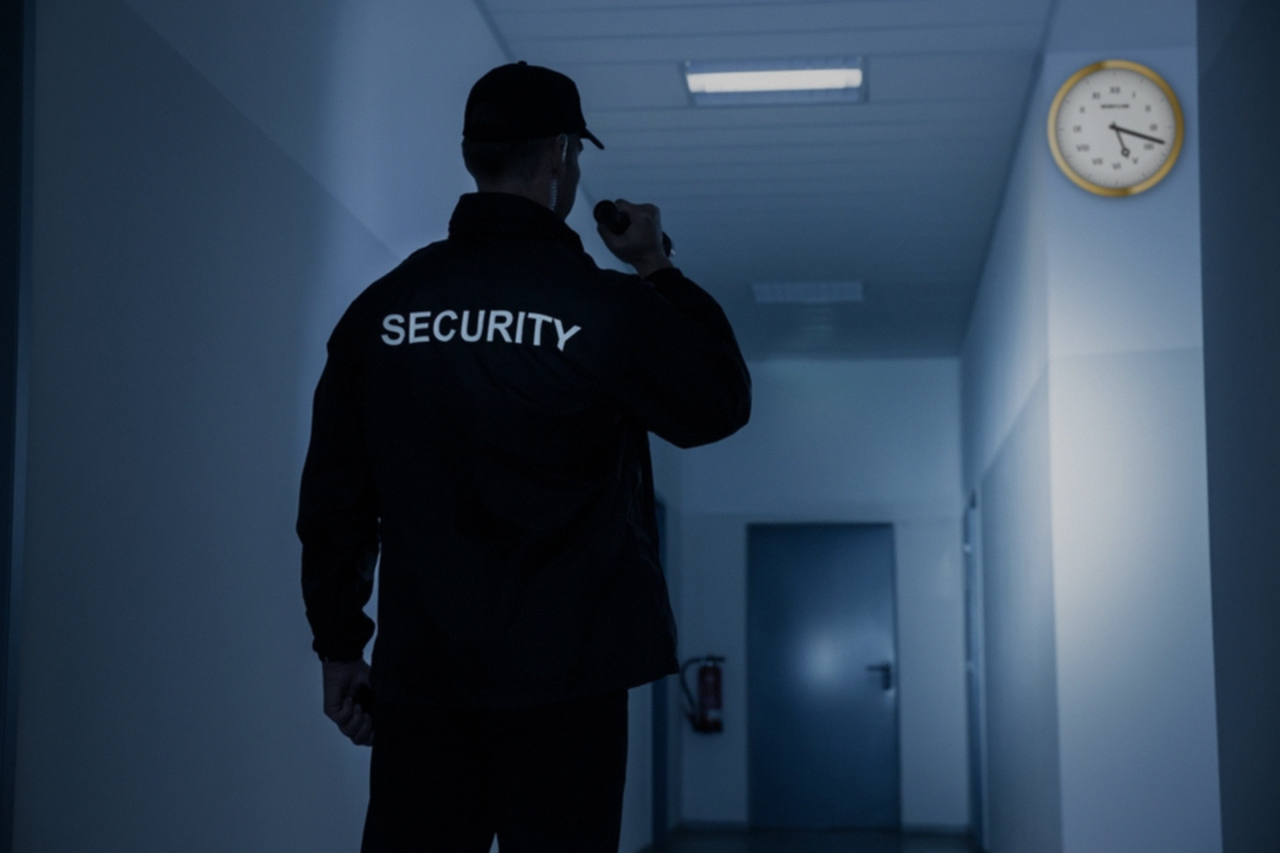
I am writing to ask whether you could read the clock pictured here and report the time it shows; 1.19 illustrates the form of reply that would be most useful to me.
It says 5.18
